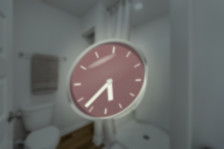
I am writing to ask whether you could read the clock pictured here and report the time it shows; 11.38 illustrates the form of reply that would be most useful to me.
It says 5.37
